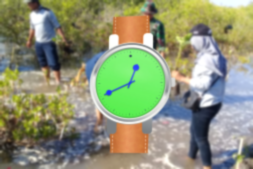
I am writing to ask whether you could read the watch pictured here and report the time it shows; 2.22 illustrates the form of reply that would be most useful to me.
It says 12.41
